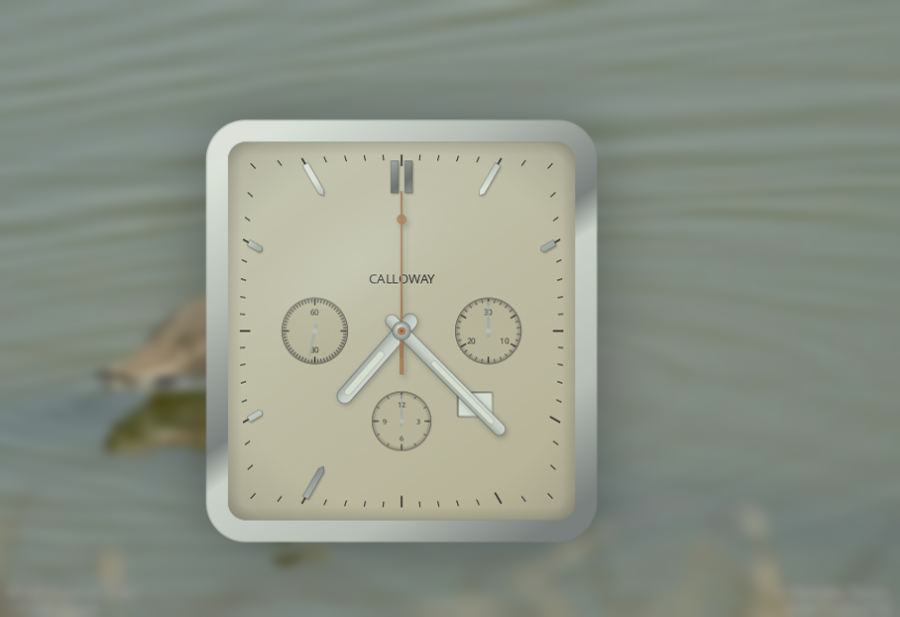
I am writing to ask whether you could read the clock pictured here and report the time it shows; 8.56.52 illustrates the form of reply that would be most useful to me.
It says 7.22.32
